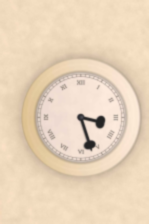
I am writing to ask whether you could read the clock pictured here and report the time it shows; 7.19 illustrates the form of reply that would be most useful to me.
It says 3.27
